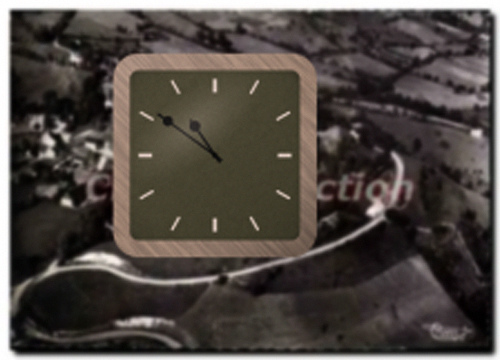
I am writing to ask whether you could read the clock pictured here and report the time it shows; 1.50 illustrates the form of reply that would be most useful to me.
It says 10.51
